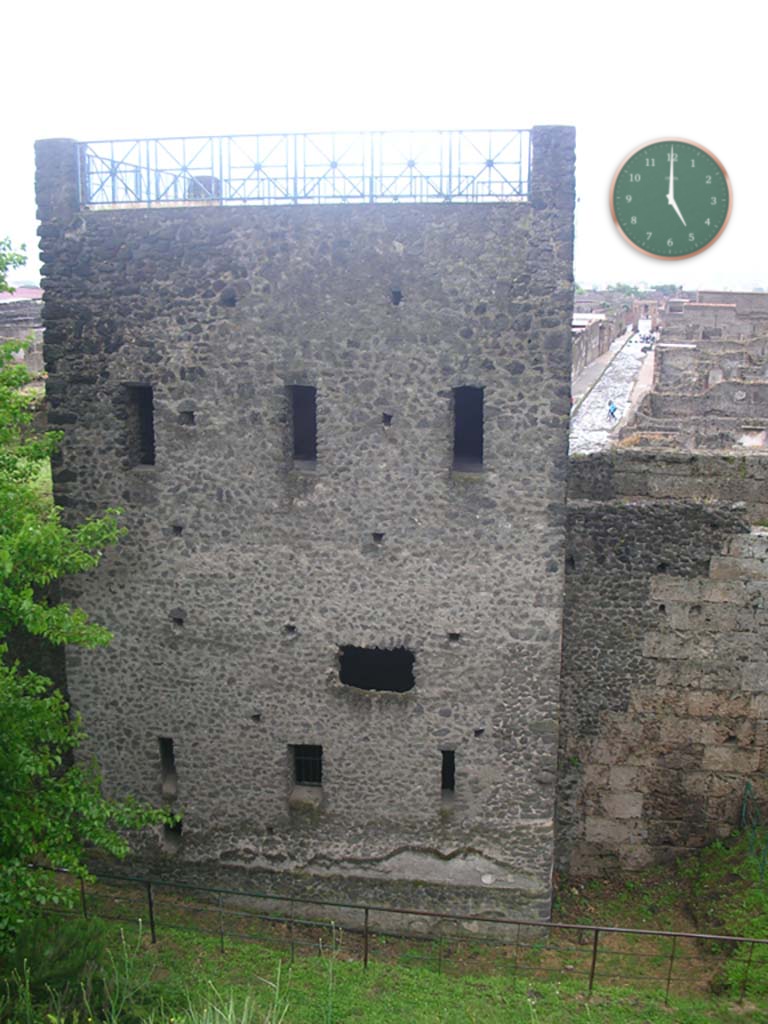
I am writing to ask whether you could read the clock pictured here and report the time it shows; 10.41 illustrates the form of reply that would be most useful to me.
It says 5.00
